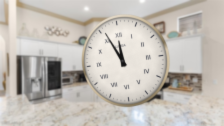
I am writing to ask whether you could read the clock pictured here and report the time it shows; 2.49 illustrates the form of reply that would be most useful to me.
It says 11.56
